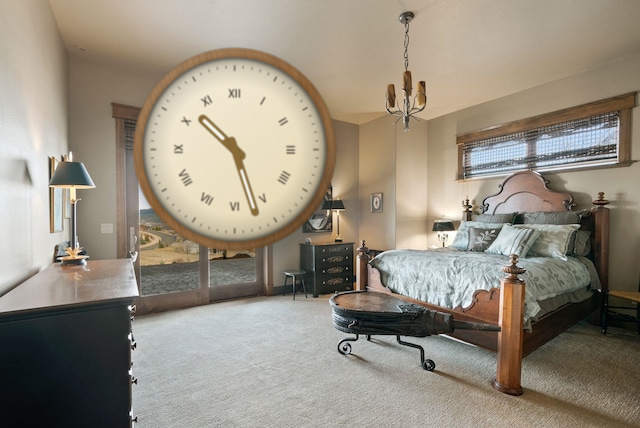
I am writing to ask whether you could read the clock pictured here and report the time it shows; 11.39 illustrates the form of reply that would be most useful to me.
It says 10.27
